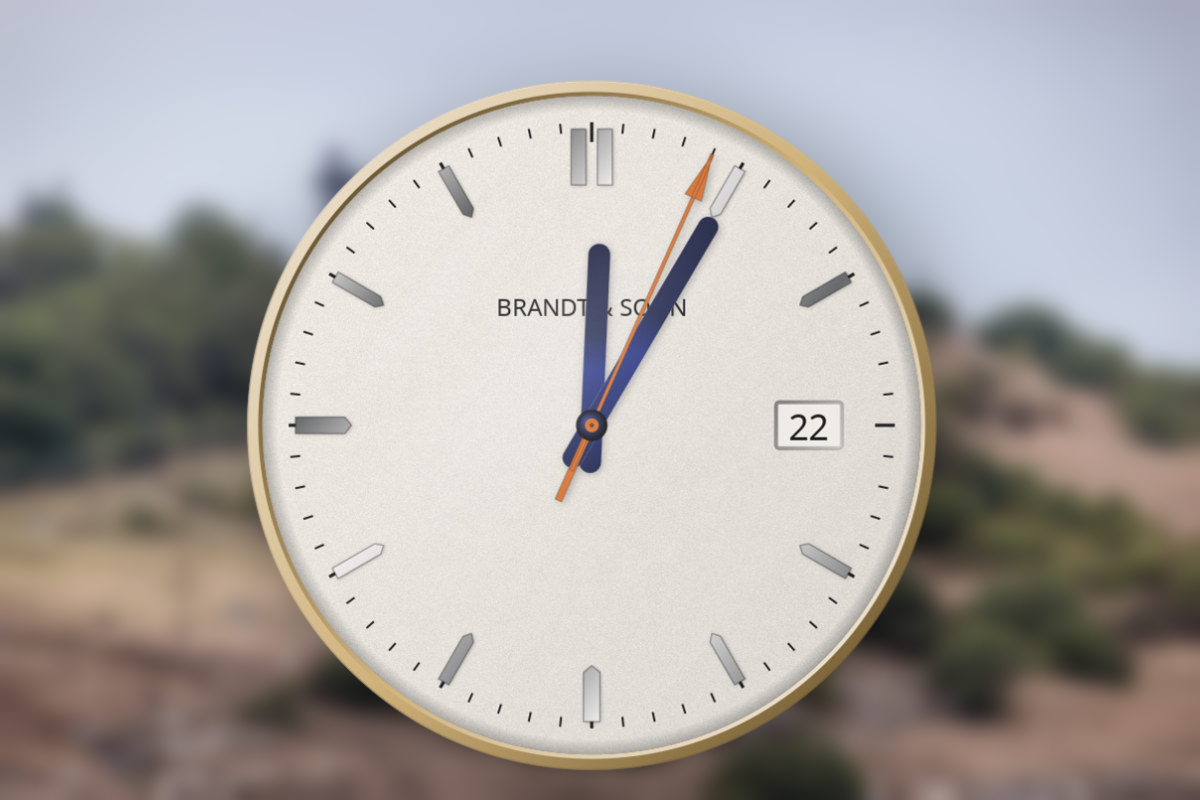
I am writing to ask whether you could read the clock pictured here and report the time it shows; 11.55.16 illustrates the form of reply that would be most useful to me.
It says 12.05.04
